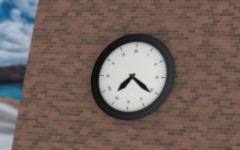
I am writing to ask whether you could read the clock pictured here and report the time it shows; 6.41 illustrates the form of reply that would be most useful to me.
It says 7.21
